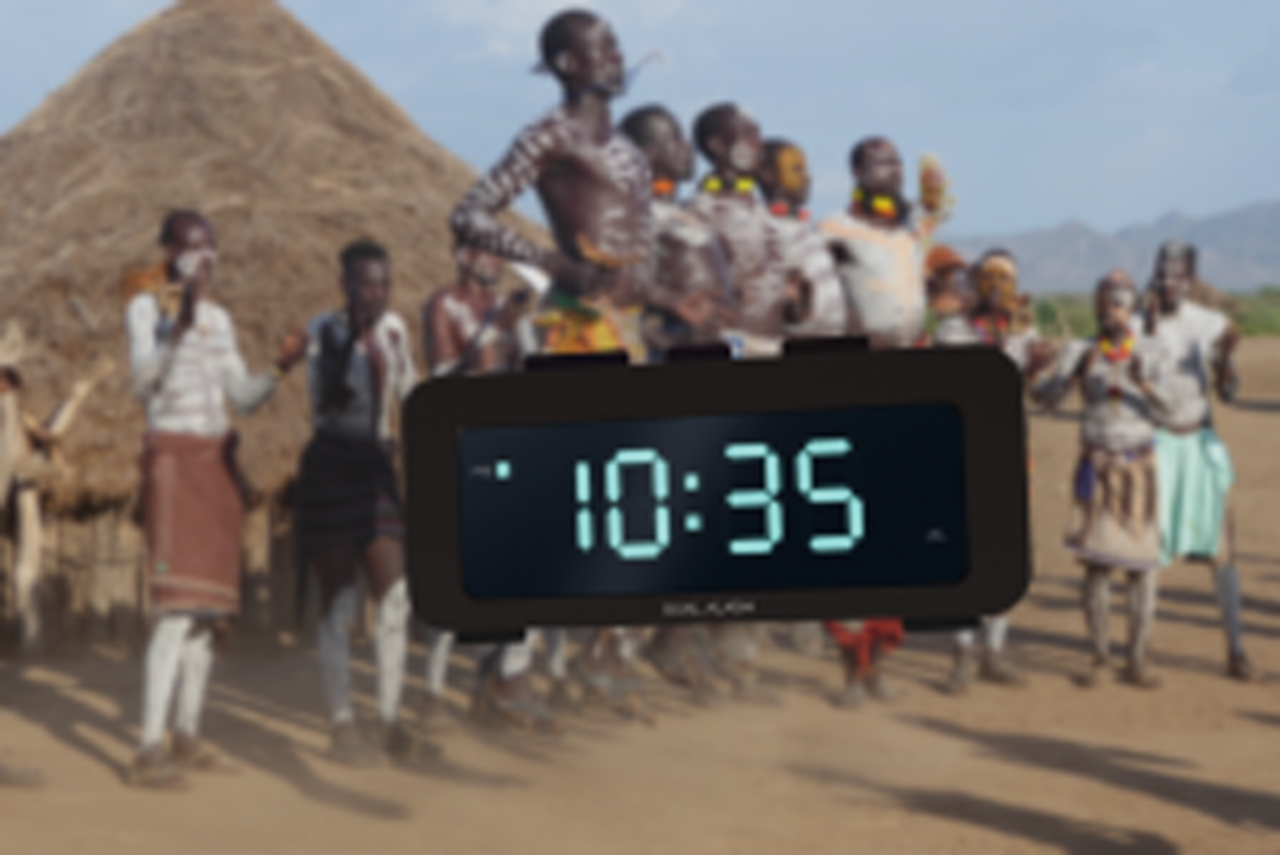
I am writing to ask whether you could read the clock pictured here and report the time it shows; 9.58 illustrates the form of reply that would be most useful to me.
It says 10.35
